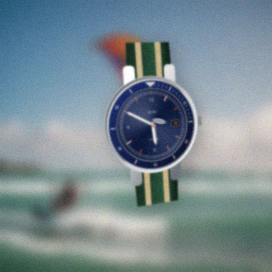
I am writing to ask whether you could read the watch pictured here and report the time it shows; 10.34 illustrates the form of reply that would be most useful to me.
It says 5.50
